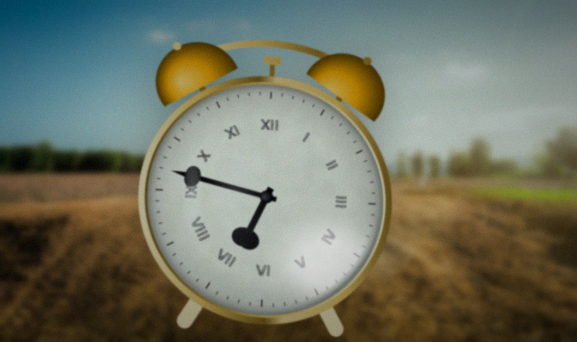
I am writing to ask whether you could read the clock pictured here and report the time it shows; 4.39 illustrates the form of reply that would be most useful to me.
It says 6.47
